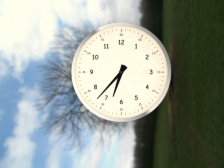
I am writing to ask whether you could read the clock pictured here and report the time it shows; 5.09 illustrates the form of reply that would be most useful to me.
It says 6.37
